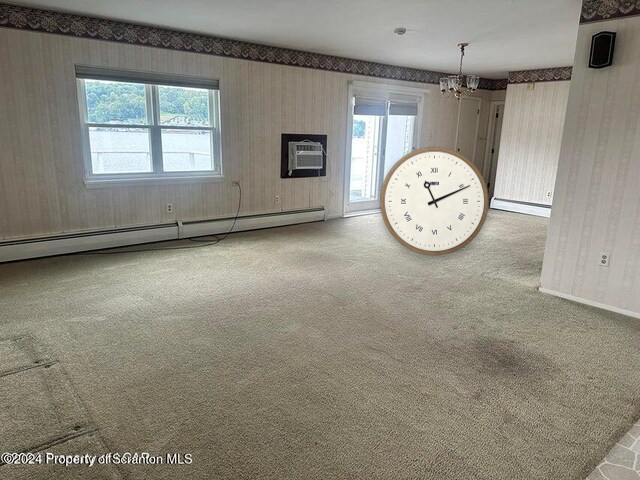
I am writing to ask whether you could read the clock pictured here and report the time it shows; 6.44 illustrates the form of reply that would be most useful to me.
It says 11.11
